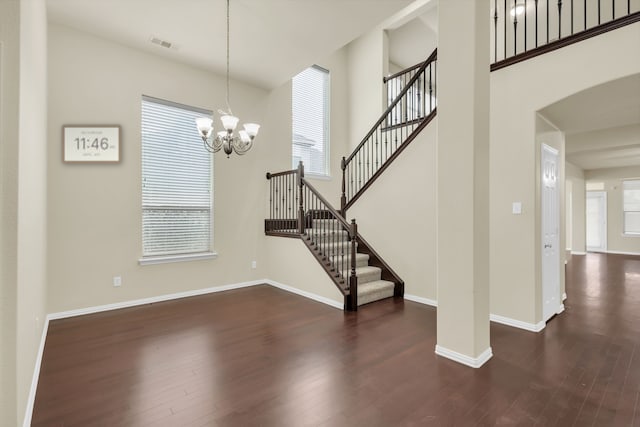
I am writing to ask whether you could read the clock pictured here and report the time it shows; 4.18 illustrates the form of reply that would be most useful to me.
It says 11.46
